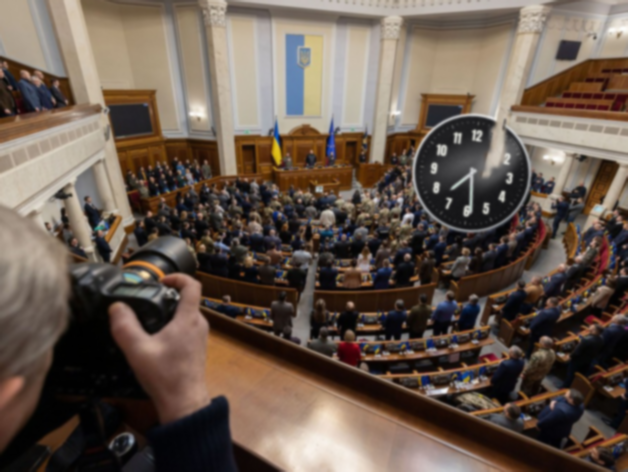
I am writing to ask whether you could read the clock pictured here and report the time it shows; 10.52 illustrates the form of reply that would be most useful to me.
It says 7.29
